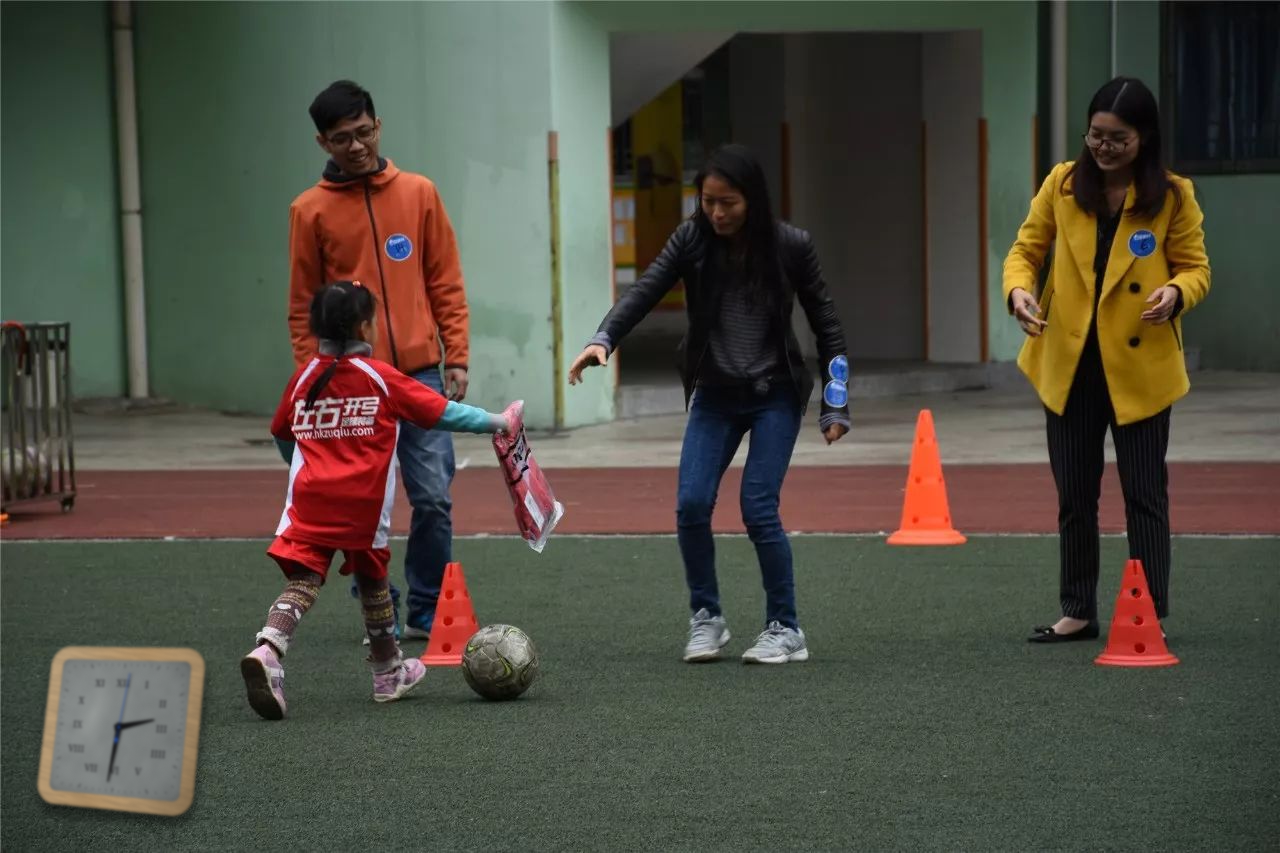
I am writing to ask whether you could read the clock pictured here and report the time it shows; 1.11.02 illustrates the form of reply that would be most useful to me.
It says 2.31.01
